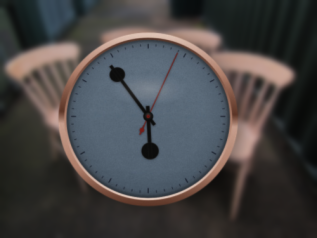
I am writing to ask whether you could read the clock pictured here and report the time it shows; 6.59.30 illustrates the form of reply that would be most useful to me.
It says 5.54.04
